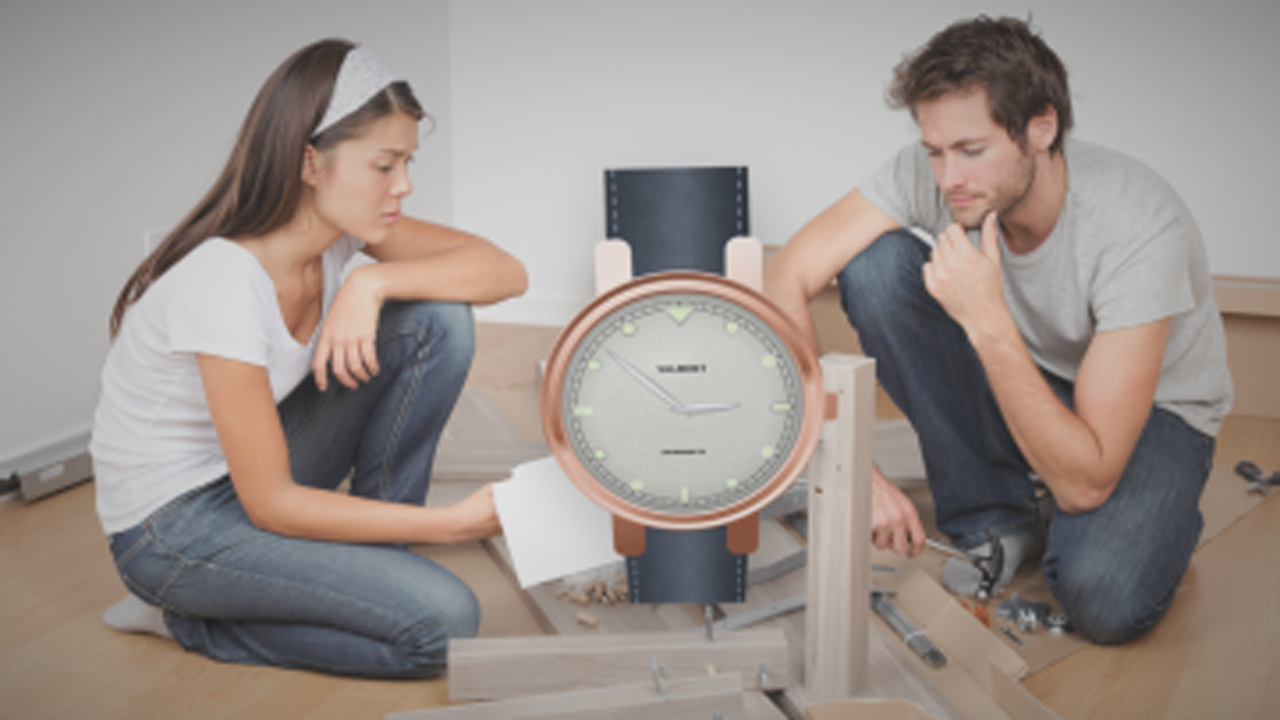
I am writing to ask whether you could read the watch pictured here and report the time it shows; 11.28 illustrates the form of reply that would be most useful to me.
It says 2.52
